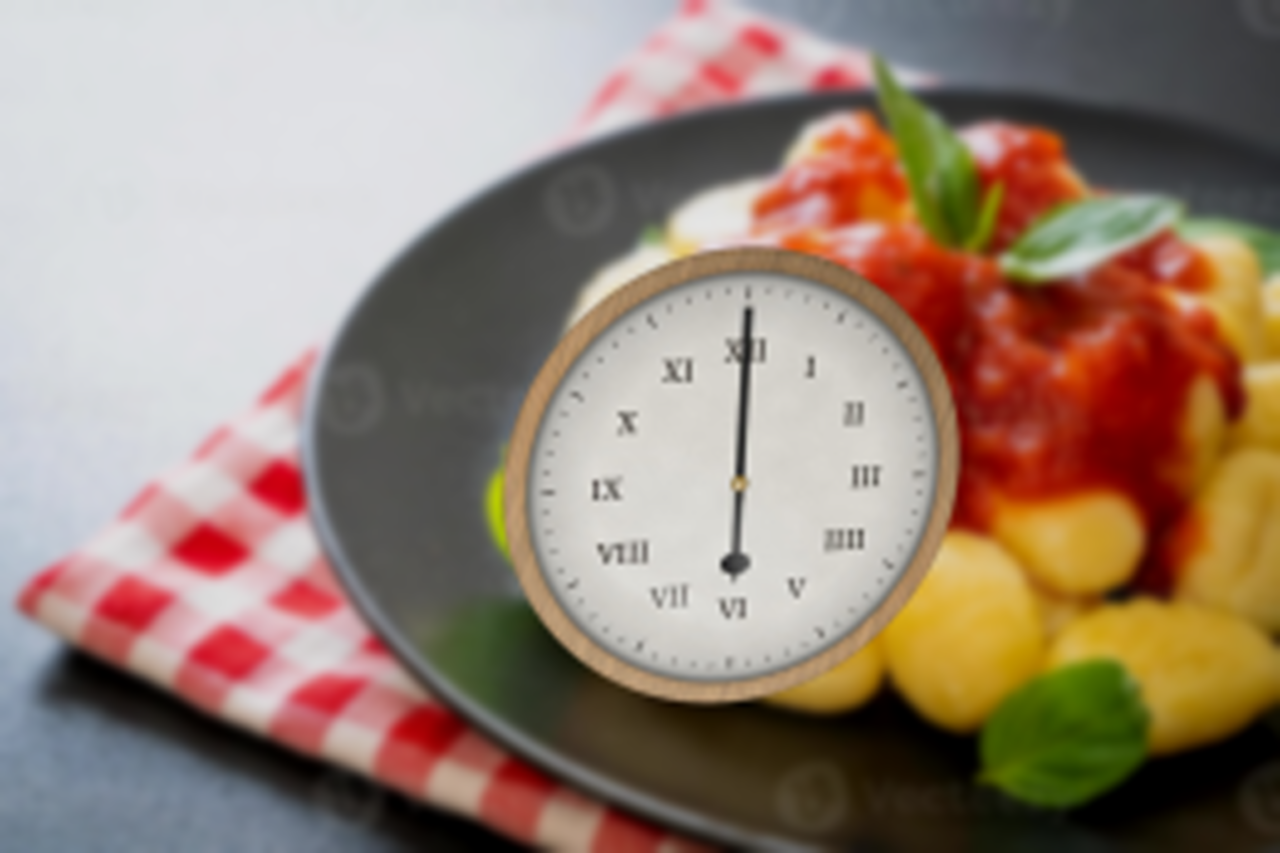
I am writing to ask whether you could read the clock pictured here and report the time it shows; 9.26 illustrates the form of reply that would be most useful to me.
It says 6.00
